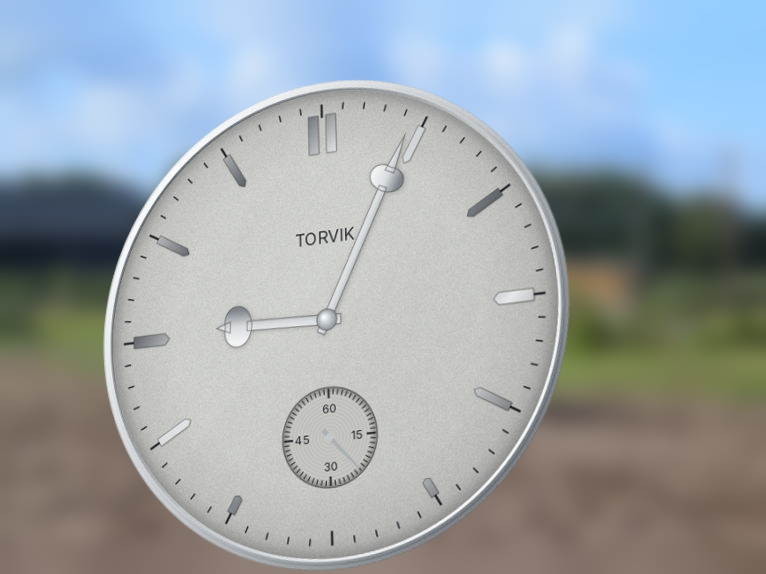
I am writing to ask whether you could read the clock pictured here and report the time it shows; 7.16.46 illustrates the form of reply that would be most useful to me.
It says 9.04.23
